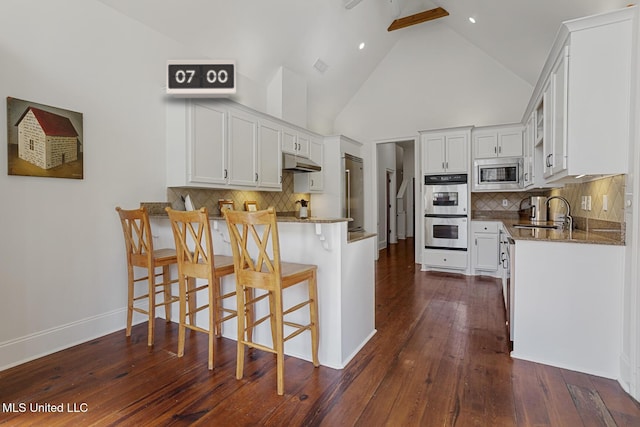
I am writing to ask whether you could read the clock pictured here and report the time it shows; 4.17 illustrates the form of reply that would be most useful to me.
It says 7.00
